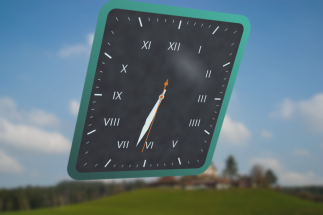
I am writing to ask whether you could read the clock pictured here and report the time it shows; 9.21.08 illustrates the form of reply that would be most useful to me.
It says 6.32.31
